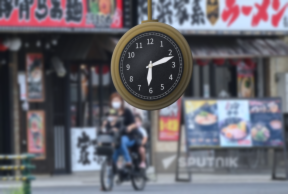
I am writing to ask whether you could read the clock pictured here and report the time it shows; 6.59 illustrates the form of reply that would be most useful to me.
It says 6.12
